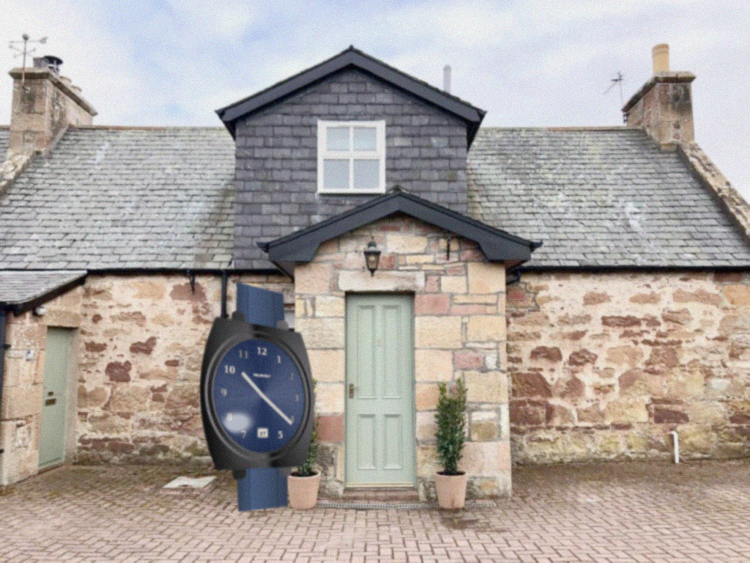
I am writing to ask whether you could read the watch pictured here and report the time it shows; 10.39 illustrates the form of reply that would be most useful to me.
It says 10.21
